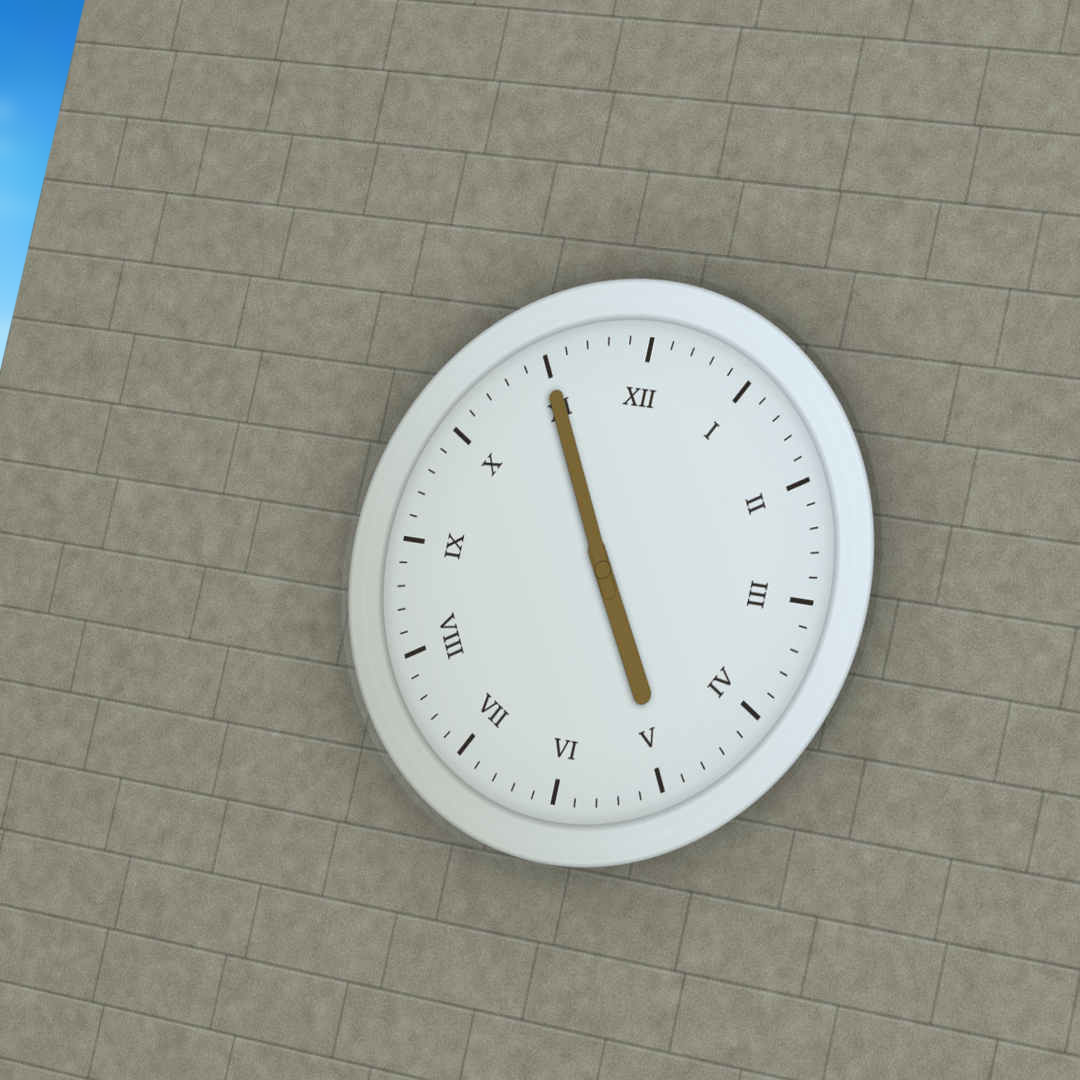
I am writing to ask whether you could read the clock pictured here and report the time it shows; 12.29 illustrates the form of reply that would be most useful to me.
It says 4.55
